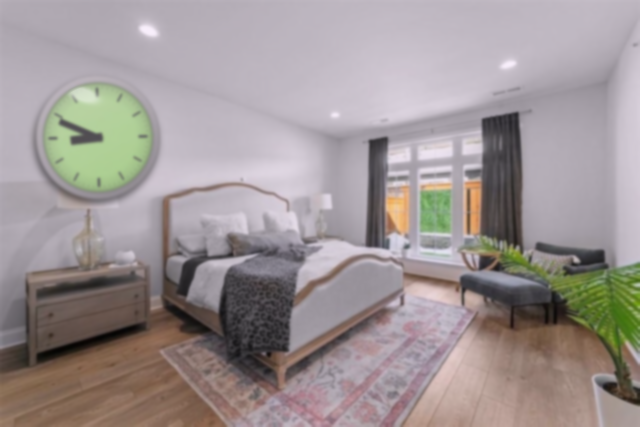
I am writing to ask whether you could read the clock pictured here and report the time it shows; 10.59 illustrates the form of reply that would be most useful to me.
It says 8.49
